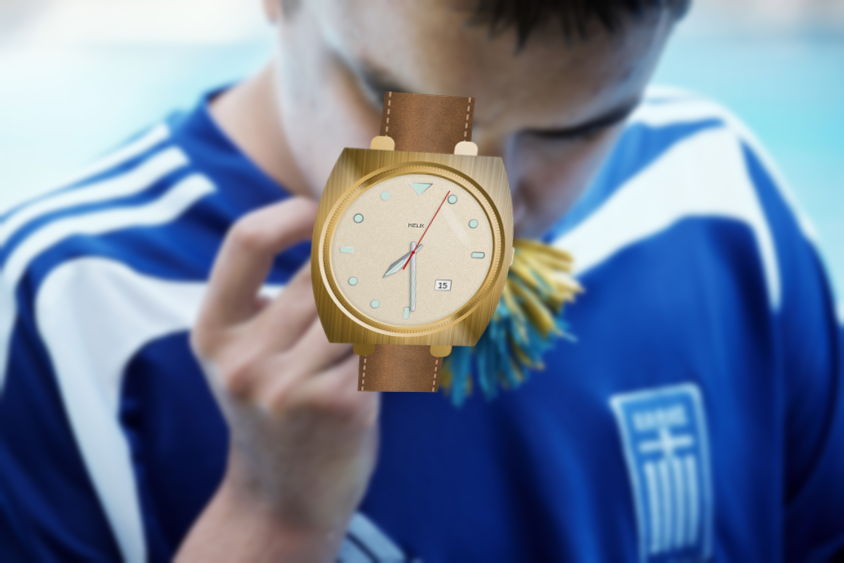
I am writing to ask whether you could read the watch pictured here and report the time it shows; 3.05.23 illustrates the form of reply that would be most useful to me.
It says 7.29.04
